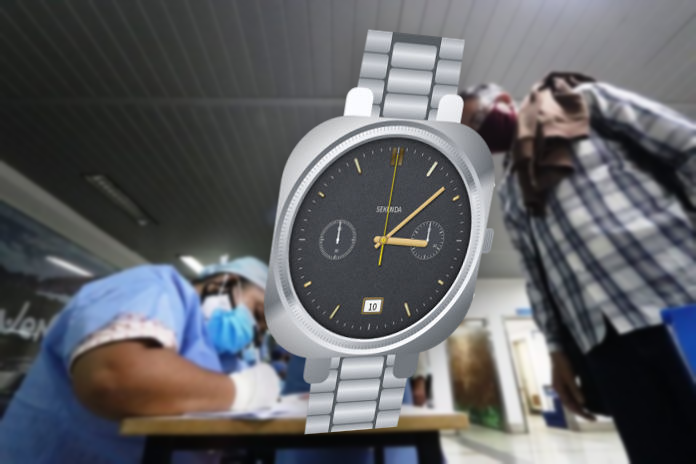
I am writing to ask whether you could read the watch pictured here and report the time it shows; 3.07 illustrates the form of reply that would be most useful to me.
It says 3.08
